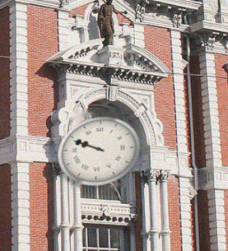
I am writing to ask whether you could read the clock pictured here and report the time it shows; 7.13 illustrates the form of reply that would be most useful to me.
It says 9.49
